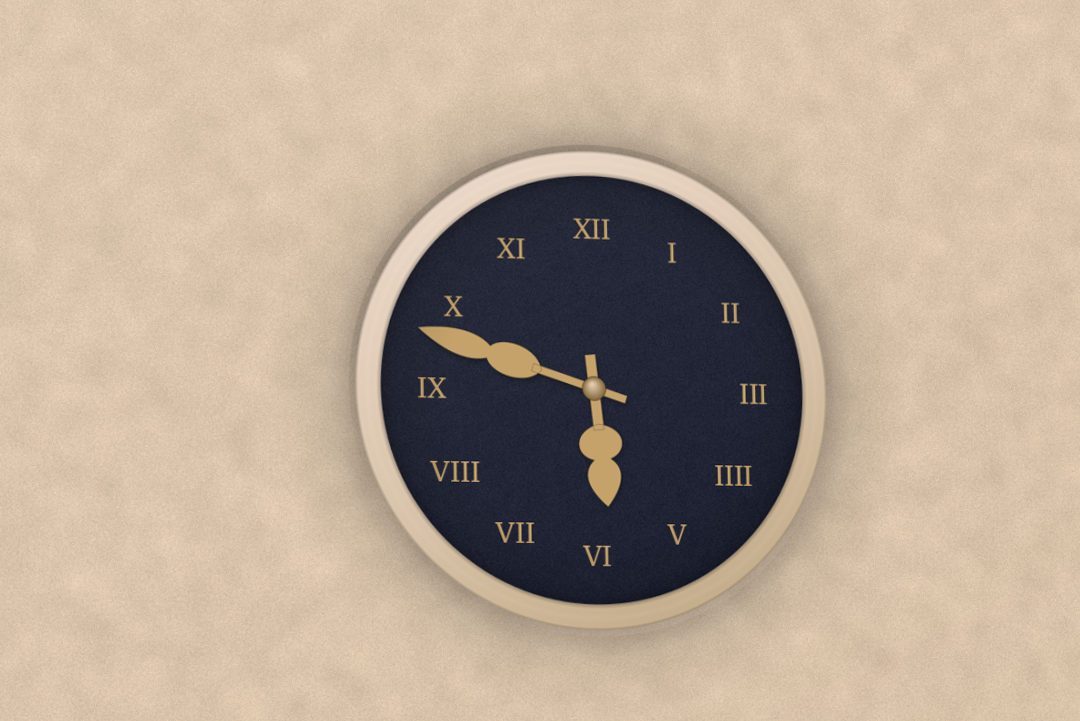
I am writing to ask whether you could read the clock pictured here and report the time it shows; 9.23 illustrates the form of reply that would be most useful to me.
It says 5.48
